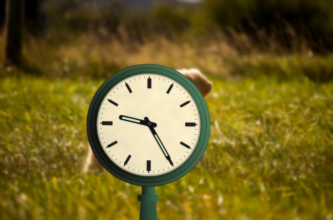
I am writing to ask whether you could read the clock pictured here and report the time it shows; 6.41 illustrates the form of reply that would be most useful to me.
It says 9.25
